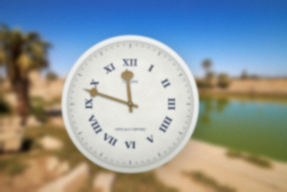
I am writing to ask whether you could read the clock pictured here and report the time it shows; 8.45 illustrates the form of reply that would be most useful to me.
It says 11.48
